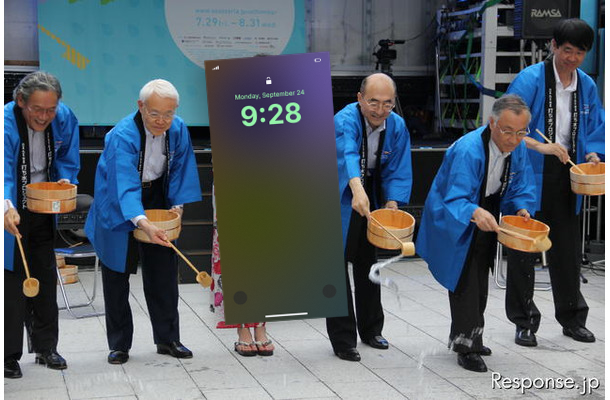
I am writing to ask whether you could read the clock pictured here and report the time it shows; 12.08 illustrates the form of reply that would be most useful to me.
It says 9.28
